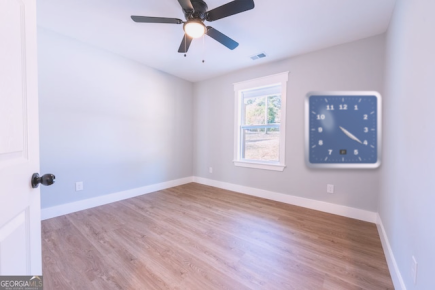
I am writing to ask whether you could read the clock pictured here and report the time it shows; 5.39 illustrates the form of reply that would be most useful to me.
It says 4.21
